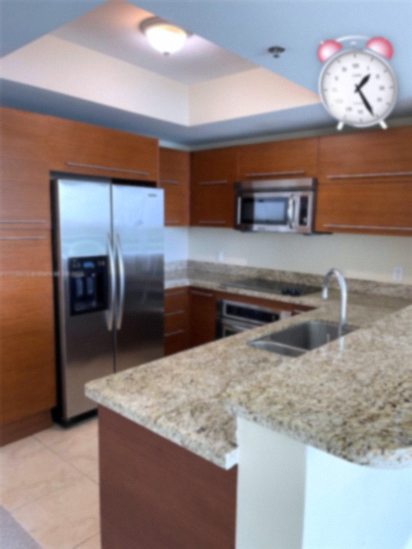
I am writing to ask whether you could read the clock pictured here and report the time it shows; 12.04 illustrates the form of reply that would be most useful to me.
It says 1.26
